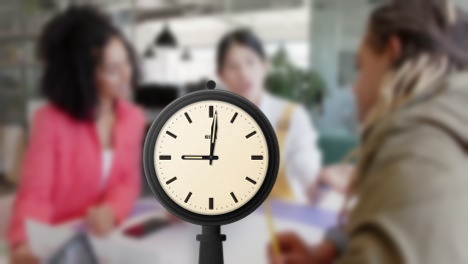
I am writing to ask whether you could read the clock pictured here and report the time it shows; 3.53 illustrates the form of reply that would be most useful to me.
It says 9.01
